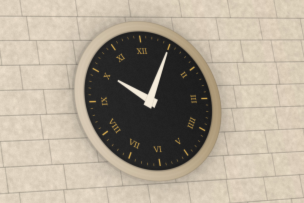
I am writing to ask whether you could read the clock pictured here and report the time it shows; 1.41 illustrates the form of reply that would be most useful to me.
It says 10.05
